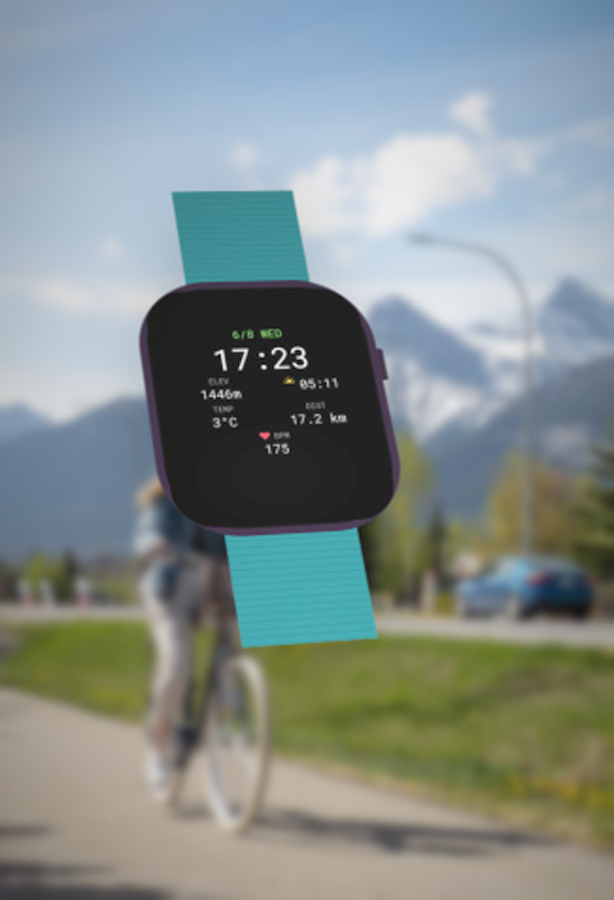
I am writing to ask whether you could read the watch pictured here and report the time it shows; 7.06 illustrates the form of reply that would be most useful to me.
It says 17.23
